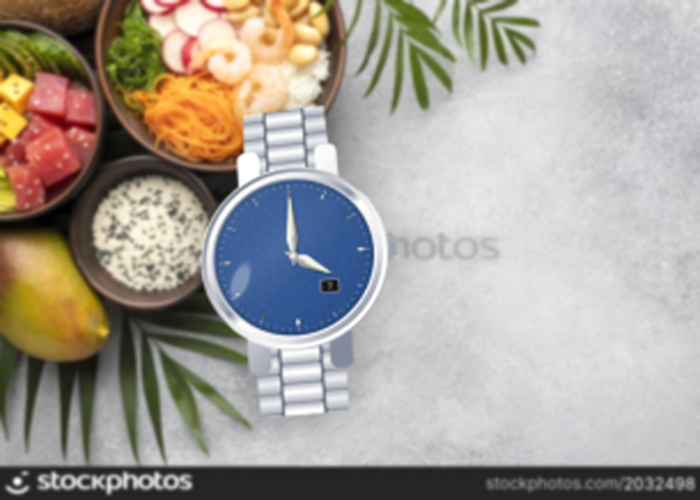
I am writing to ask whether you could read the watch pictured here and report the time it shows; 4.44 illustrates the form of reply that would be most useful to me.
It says 4.00
